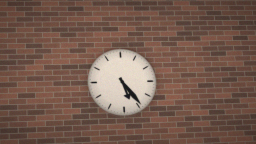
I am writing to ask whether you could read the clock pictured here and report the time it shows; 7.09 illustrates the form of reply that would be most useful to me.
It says 5.24
